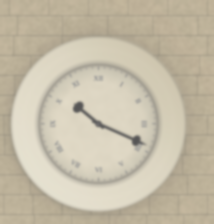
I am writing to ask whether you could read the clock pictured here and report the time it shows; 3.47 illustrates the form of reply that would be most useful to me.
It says 10.19
